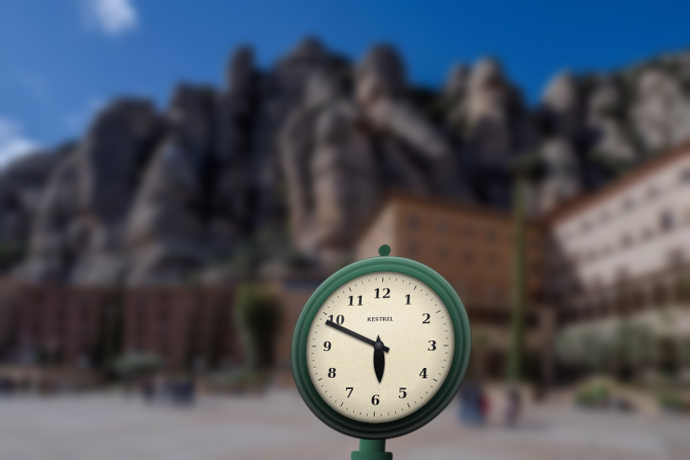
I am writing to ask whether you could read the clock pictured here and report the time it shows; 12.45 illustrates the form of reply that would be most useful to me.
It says 5.49
